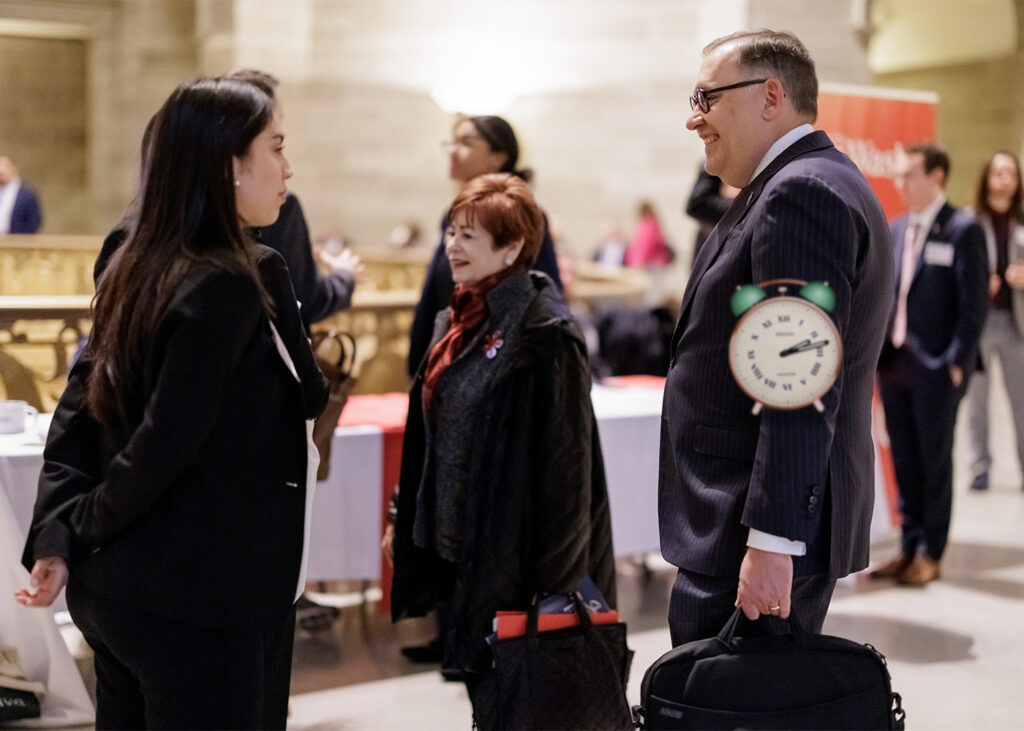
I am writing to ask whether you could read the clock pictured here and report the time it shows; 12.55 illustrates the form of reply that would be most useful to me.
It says 2.13
